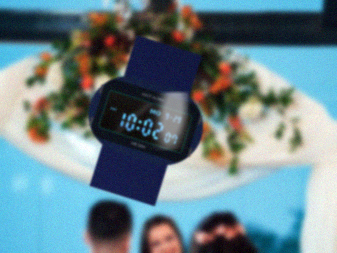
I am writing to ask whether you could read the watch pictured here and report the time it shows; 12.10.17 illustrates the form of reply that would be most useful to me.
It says 10.02.07
